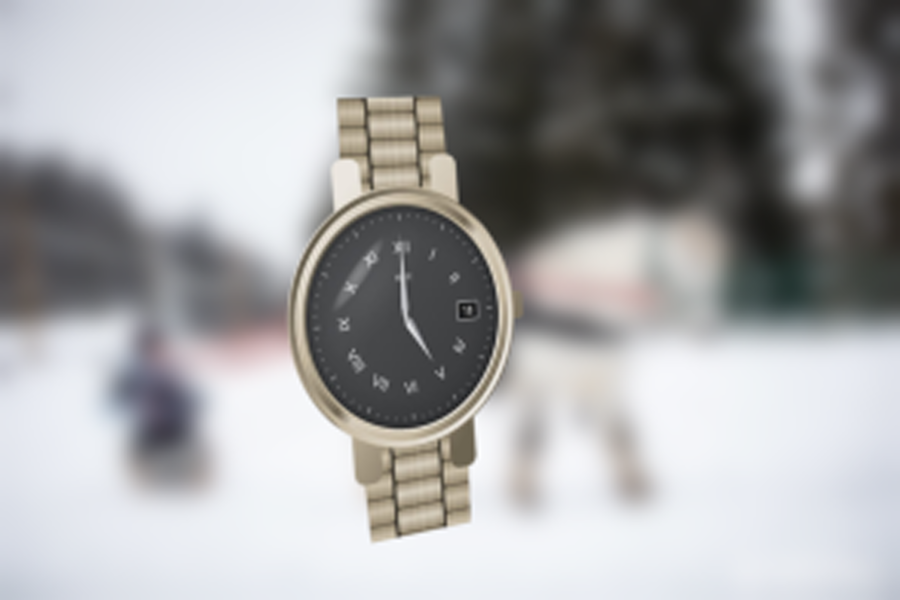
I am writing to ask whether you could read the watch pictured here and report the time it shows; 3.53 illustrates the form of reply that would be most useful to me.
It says 5.00
